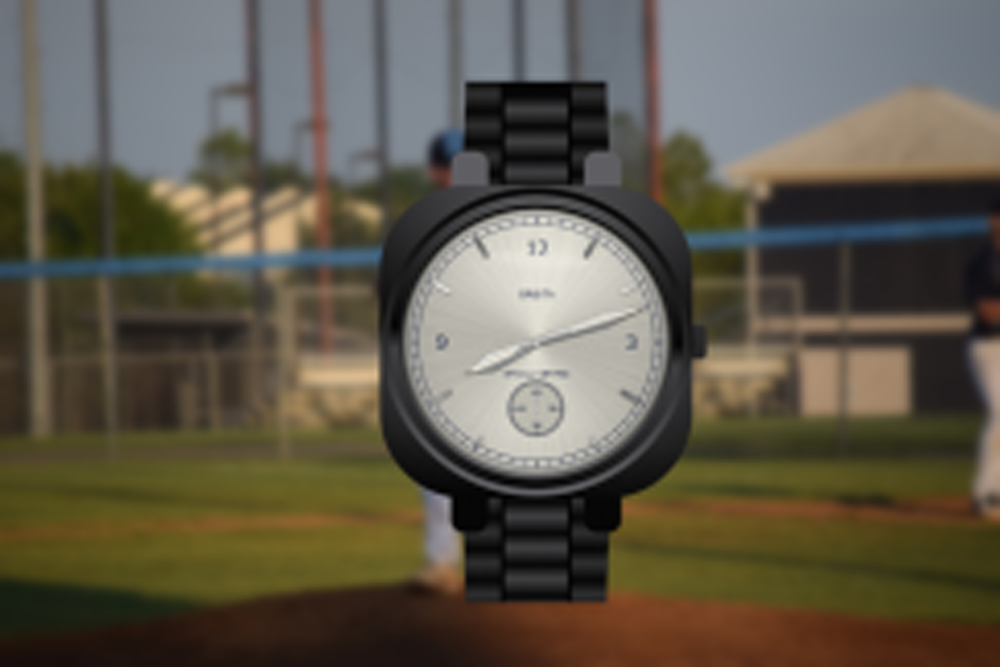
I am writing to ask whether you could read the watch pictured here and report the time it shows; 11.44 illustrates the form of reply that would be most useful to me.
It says 8.12
